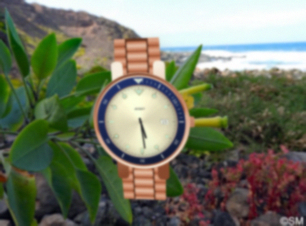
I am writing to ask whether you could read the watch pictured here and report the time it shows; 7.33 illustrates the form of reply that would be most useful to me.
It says 5.29
